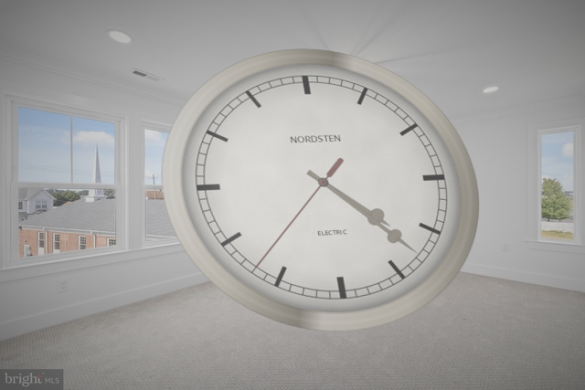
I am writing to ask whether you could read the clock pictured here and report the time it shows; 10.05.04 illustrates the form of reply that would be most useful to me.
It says 4.22.37
